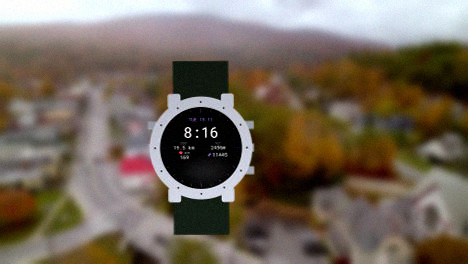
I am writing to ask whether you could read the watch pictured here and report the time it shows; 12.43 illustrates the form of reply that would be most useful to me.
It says 8.16
